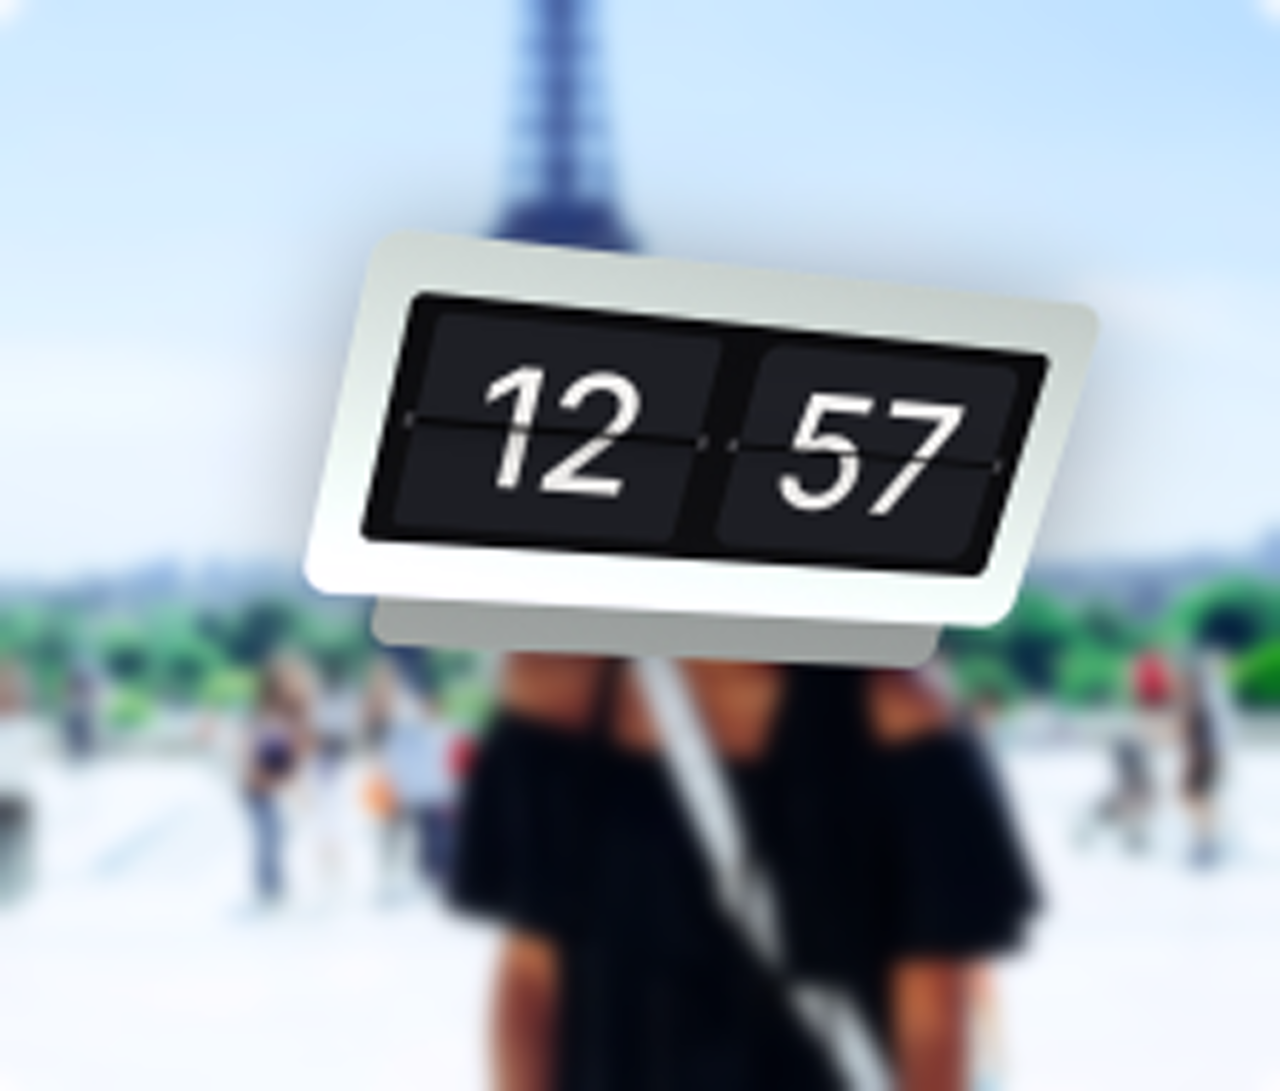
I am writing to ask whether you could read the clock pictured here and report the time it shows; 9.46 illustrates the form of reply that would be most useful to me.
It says 12.57
